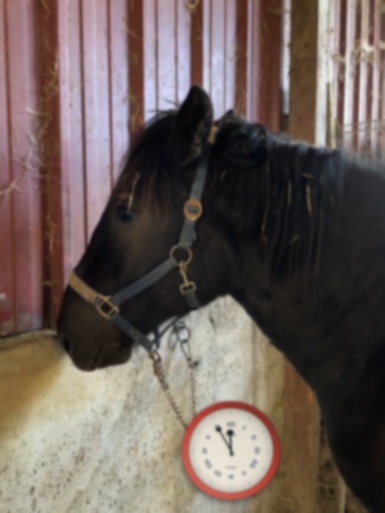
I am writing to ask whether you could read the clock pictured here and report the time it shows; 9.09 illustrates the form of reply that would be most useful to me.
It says 11.55
